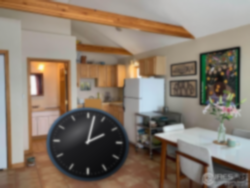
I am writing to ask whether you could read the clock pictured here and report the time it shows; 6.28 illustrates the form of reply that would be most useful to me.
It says 2.02
